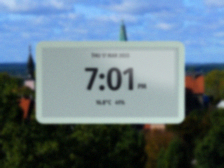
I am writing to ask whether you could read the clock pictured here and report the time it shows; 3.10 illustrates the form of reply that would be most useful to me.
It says 7.01
